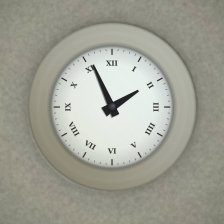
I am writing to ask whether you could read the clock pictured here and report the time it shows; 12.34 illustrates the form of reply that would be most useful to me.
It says 1.56
